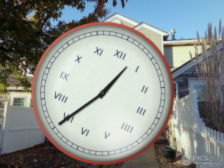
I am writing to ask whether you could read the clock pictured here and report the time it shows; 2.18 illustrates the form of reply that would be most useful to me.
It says 12.35
